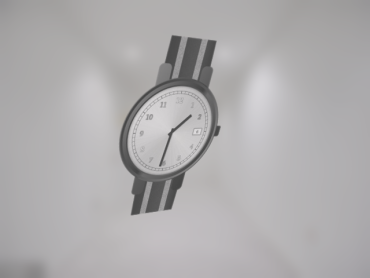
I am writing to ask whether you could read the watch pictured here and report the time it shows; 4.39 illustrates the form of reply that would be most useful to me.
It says 1.31
